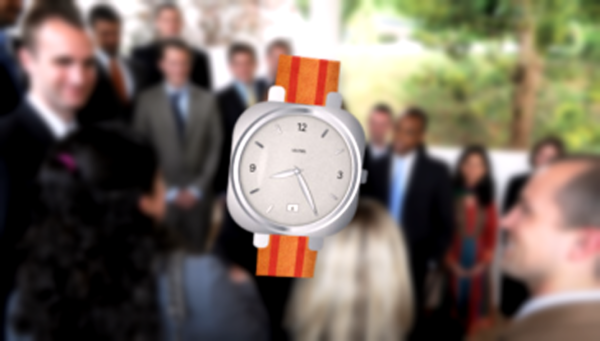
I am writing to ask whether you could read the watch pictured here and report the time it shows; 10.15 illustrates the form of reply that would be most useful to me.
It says 8.25
